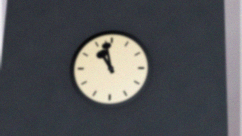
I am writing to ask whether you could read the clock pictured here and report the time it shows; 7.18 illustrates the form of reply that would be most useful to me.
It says 10.58
